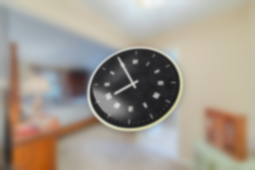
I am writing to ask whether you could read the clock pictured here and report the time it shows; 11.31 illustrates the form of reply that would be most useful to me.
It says 7.55
